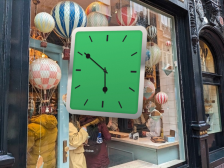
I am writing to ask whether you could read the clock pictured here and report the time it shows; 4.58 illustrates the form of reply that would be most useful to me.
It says 5.51
